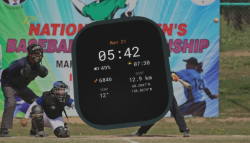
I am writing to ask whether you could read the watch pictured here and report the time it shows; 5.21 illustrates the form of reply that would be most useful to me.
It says 5.42
